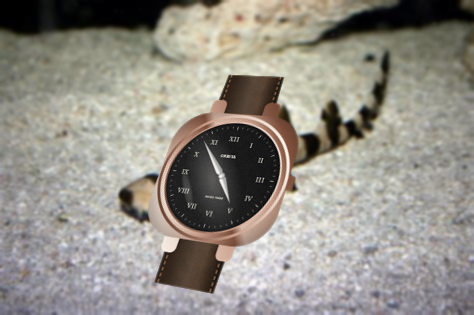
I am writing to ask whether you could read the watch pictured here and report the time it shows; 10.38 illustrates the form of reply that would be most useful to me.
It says 4.53
